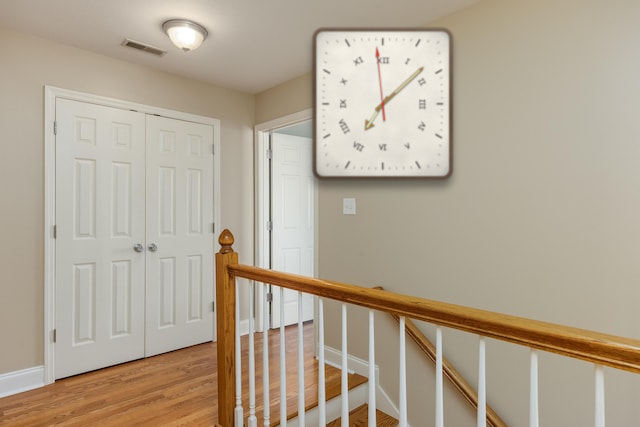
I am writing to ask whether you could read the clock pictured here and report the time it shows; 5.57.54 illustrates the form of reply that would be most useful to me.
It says 7.07.59
